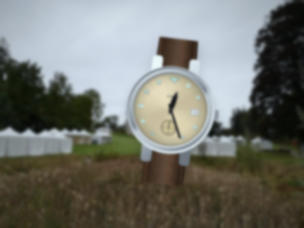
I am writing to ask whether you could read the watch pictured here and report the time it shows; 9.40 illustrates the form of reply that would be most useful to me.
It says 12.26
